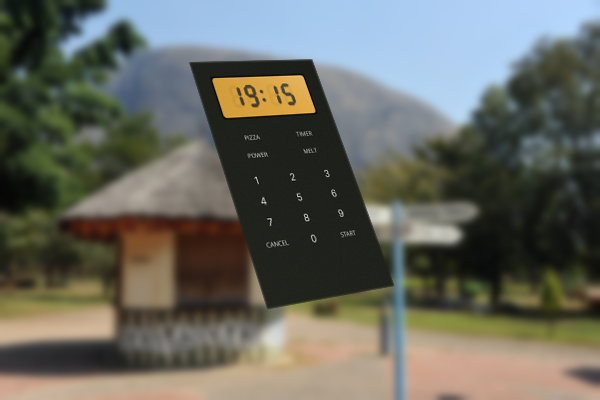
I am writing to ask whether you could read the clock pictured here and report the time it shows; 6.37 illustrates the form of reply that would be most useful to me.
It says 19.15
